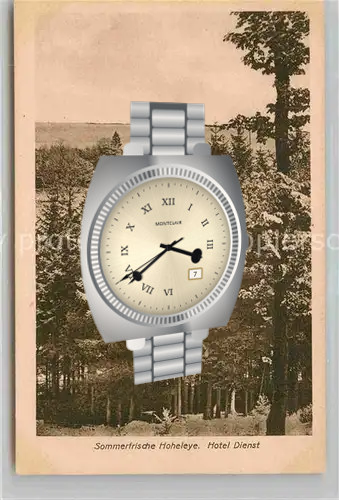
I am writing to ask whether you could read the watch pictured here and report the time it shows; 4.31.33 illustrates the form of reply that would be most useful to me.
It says 3.38.40
